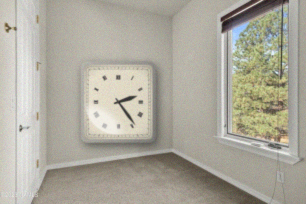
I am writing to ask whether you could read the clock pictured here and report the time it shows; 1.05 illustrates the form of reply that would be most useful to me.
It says 2.24
